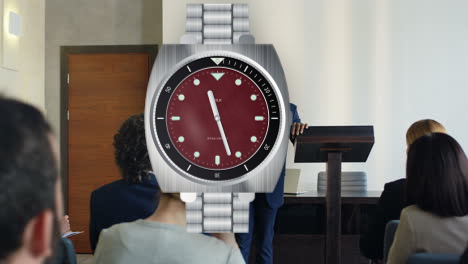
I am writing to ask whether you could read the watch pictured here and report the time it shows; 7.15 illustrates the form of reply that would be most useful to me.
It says 11.27
